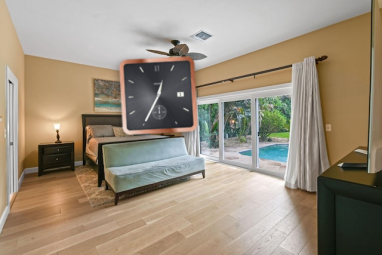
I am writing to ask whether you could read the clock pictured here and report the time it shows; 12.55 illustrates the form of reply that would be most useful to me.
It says 12.35
